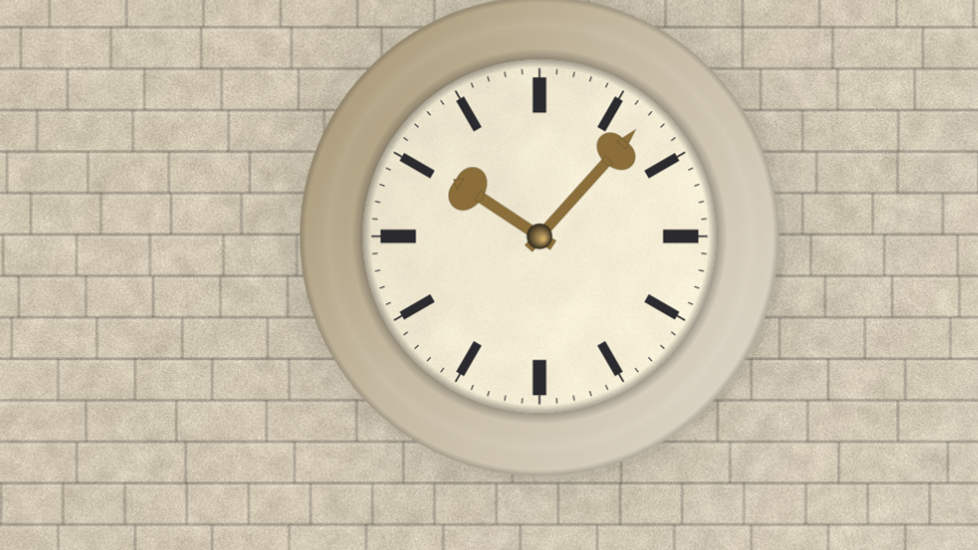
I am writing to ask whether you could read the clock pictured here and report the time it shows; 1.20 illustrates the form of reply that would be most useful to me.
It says 10.07
